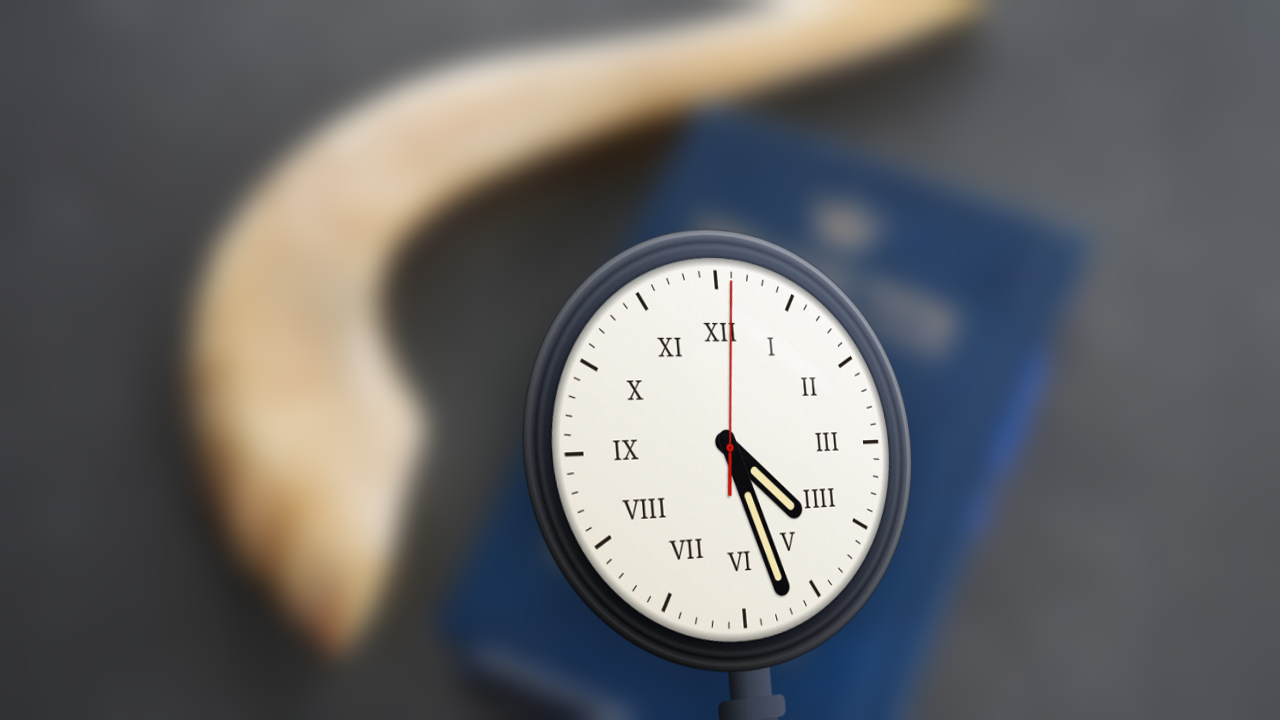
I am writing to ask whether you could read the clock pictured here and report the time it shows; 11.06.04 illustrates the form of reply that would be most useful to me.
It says 4.27.01
